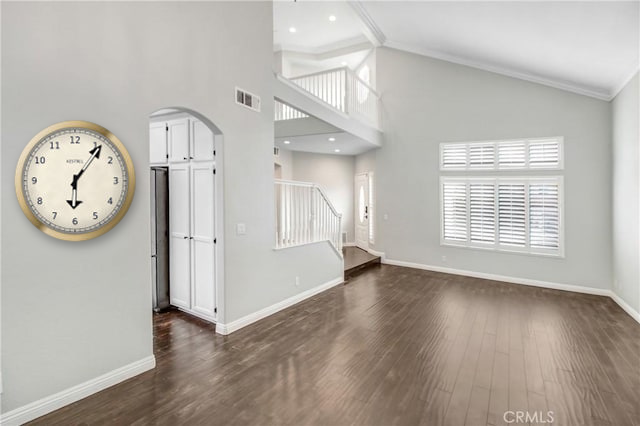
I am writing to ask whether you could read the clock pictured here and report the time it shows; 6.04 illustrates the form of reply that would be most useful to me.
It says 6.06
